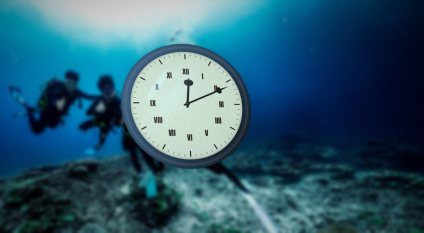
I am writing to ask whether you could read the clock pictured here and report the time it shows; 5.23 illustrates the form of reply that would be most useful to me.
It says 12.11
